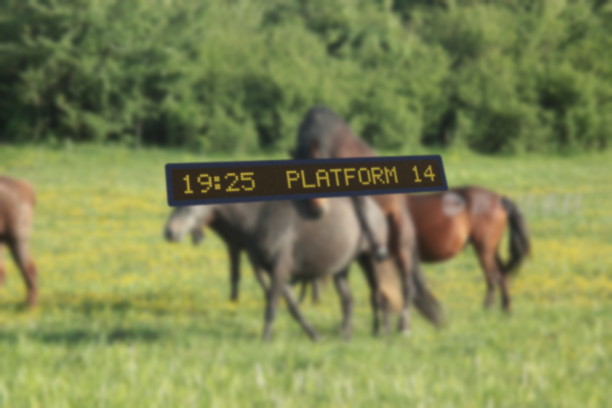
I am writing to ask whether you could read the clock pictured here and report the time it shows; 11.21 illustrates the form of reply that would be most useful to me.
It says 19.25
